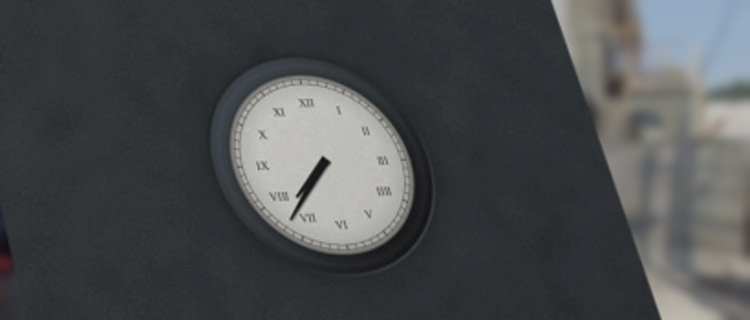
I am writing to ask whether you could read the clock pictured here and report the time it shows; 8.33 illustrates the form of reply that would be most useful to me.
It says 7.37
